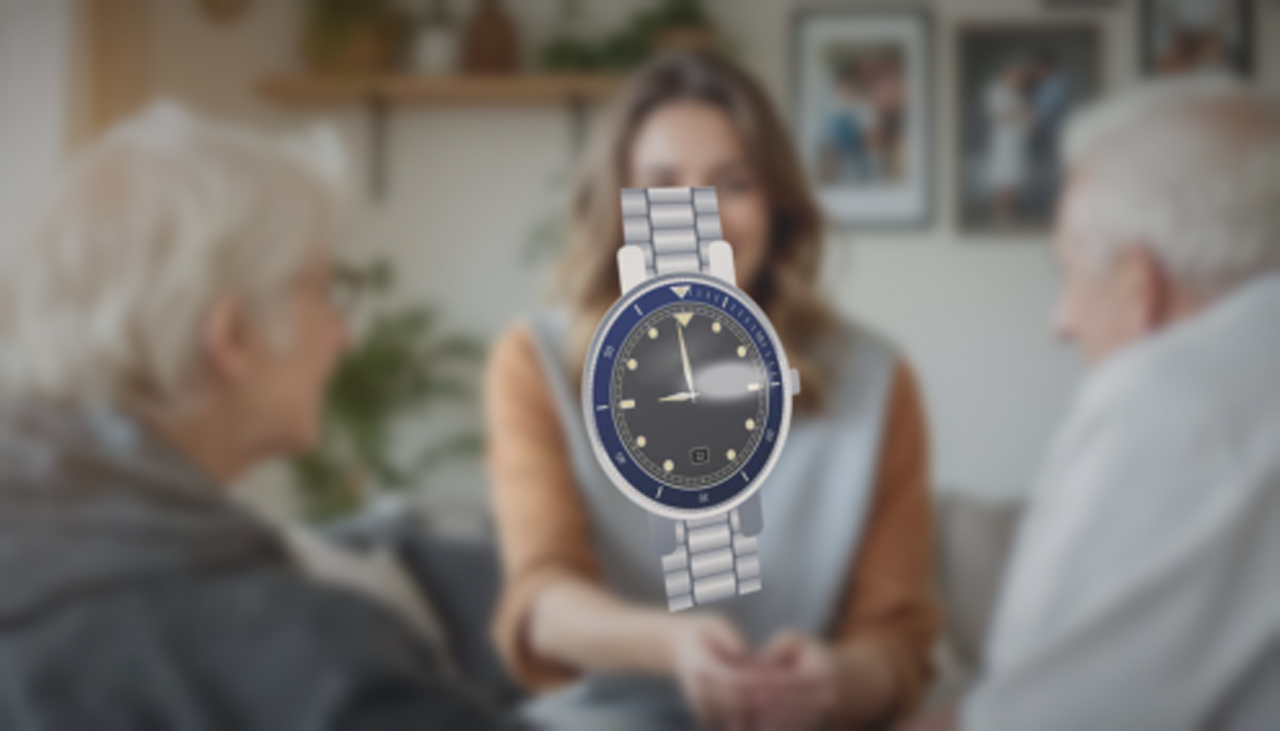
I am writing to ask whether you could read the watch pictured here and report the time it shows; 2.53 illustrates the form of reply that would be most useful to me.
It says 8.59
